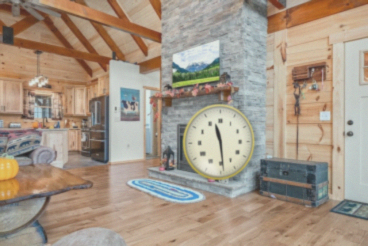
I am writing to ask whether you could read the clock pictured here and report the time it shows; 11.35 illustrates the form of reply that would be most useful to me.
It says 11.29
